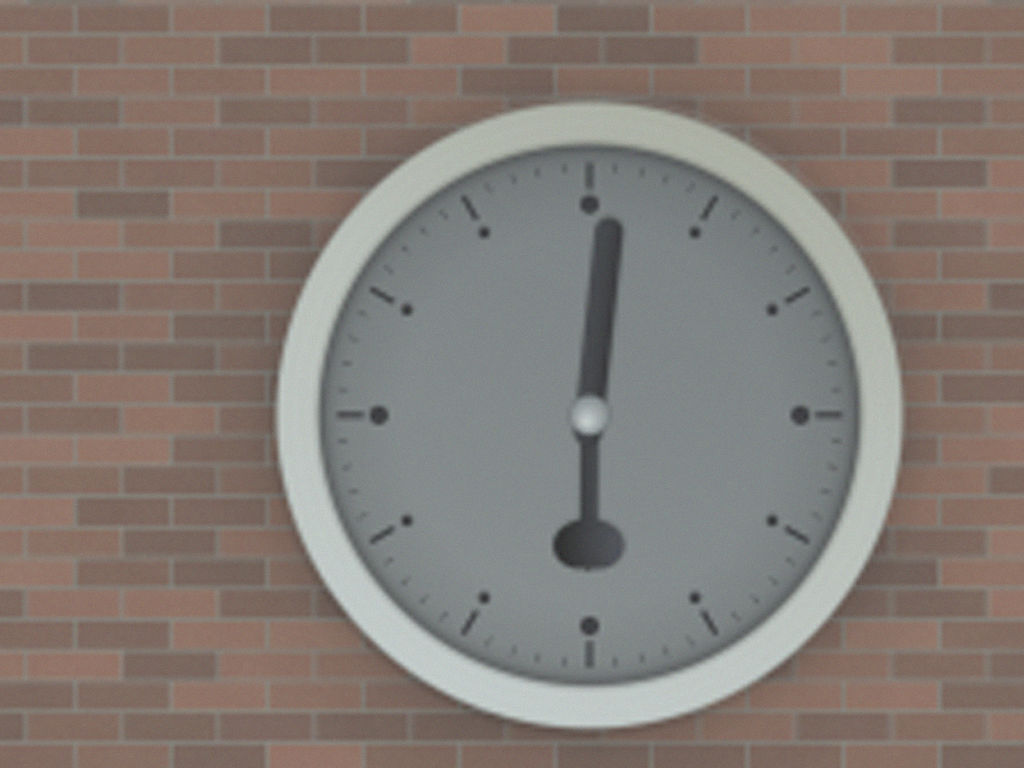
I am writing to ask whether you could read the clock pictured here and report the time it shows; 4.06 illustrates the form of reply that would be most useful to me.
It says 6.01
